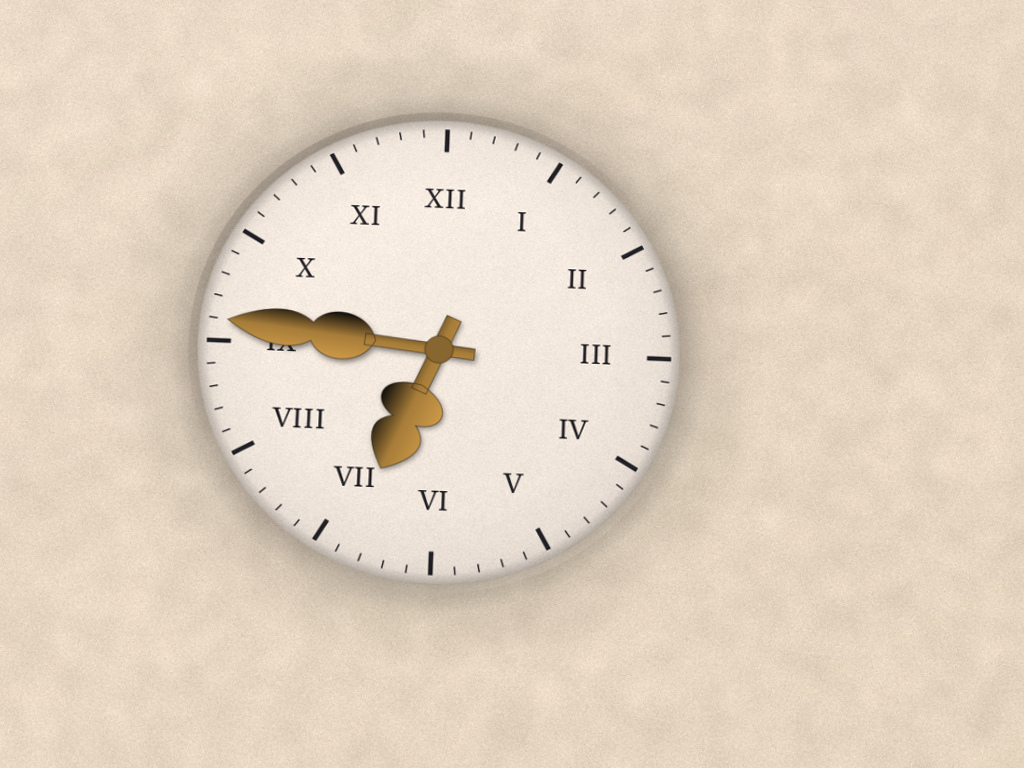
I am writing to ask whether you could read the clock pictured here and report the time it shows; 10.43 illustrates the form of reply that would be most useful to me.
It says 6.46
